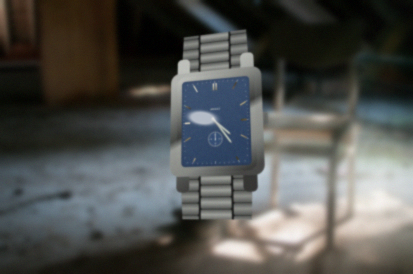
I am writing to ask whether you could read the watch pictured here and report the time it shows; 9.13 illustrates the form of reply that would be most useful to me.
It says 4.24
